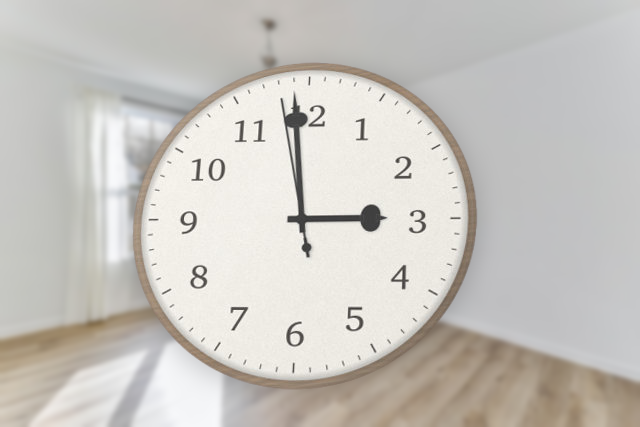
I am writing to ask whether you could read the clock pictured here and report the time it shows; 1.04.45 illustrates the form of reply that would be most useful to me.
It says 2.58.58
